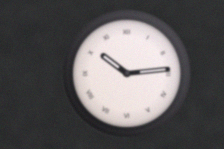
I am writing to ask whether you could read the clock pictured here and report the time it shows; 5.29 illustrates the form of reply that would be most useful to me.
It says 10.14
